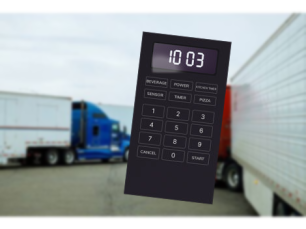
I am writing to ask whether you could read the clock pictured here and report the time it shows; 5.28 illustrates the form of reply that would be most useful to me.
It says 10.03
